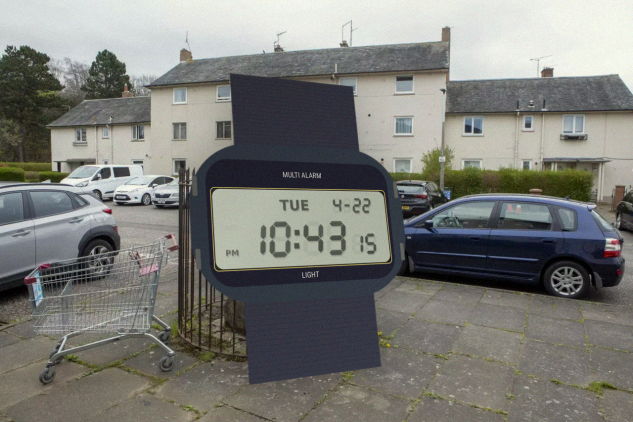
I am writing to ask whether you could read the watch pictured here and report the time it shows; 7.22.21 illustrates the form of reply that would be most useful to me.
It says 10.43.15
